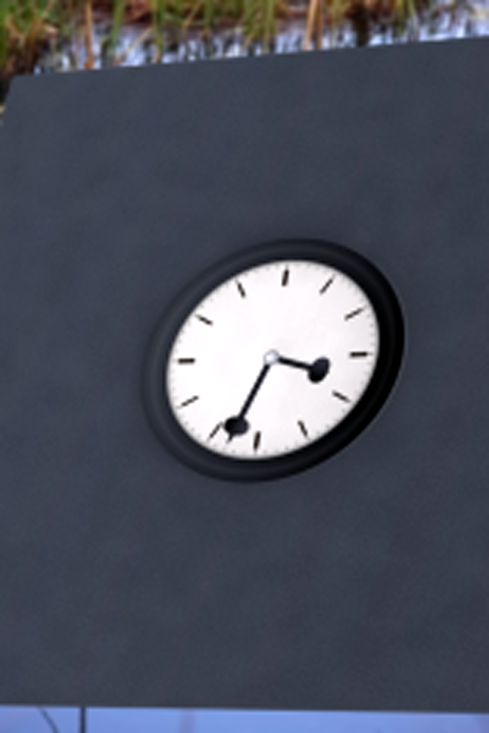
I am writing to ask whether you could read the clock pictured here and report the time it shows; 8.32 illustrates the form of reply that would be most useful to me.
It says 3.33
